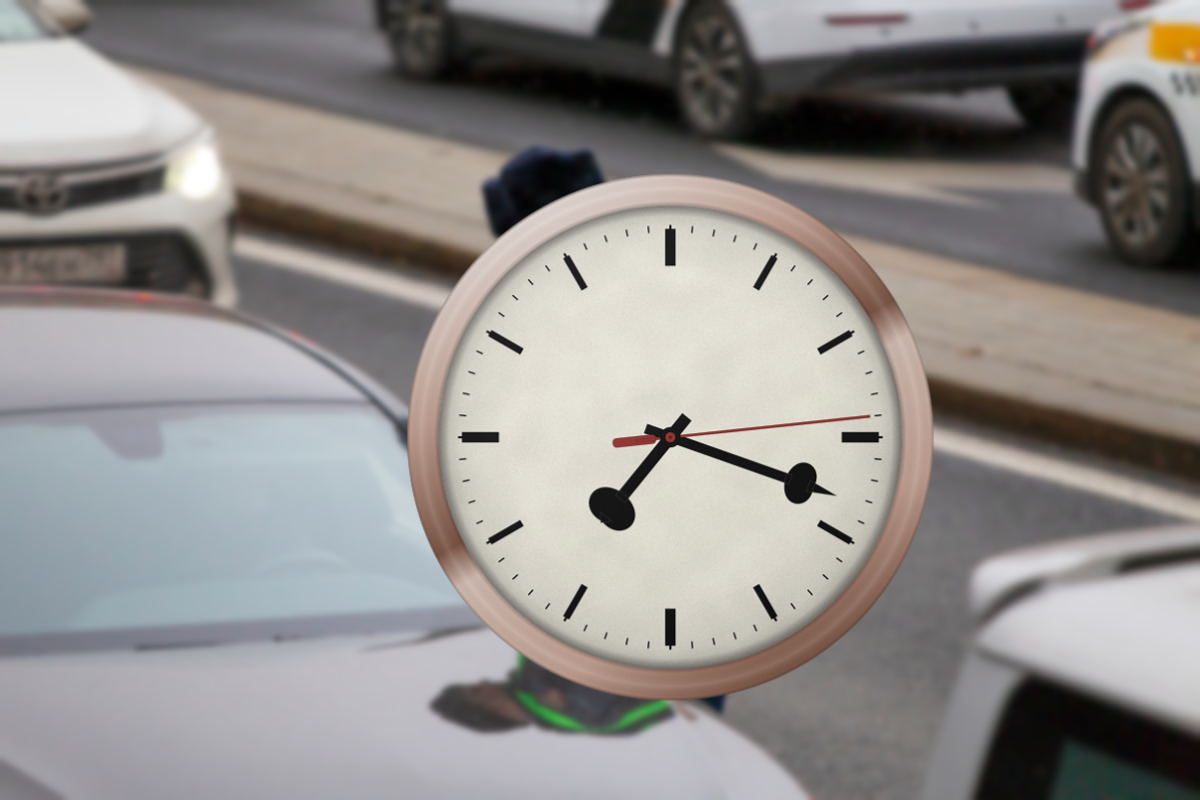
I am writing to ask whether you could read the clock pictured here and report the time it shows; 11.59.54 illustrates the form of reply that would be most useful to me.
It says 7.18.14
